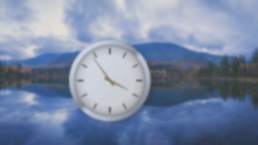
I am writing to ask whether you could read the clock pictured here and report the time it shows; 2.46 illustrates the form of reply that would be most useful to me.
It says 3.54
